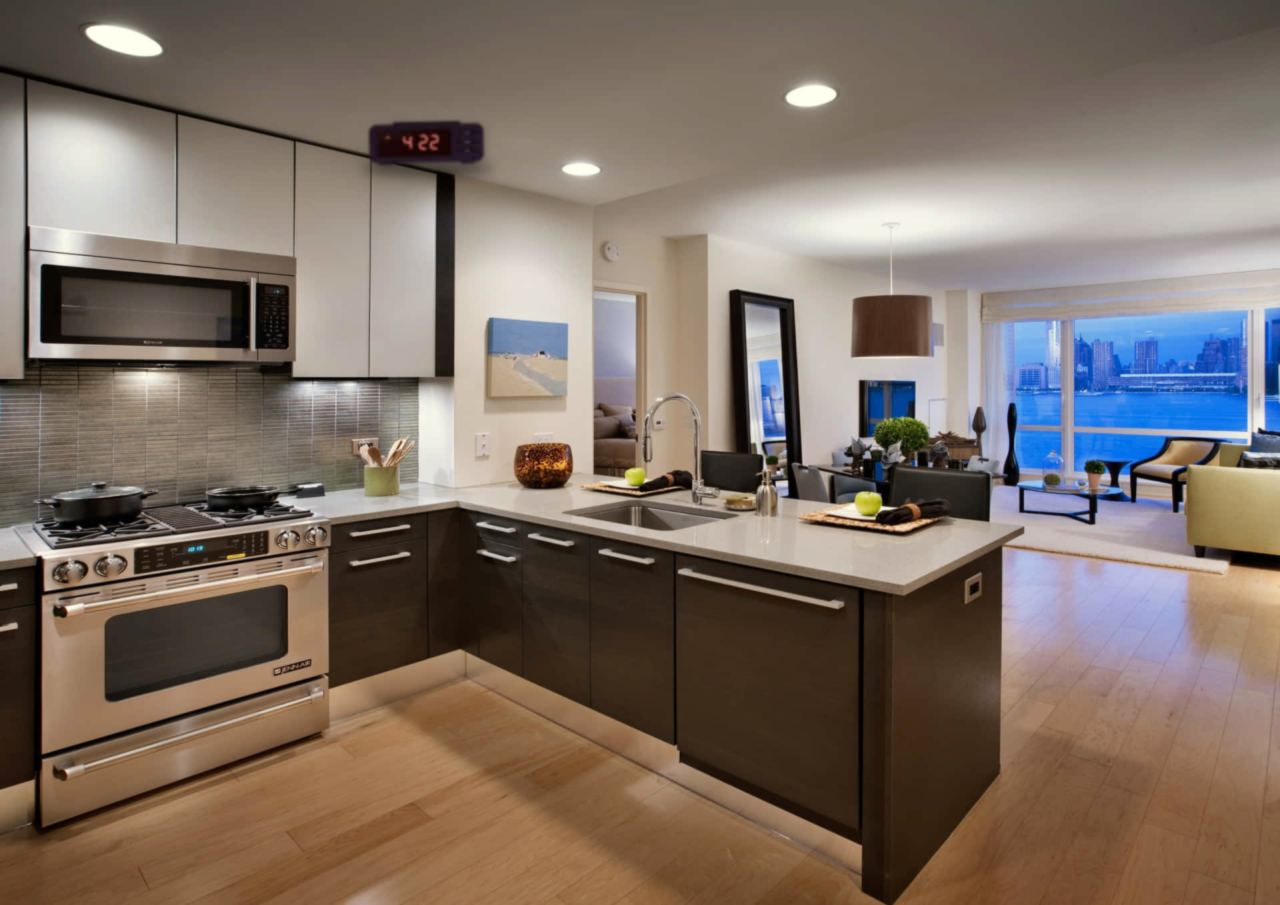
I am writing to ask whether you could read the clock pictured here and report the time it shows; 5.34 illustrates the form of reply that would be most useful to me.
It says 4.22
